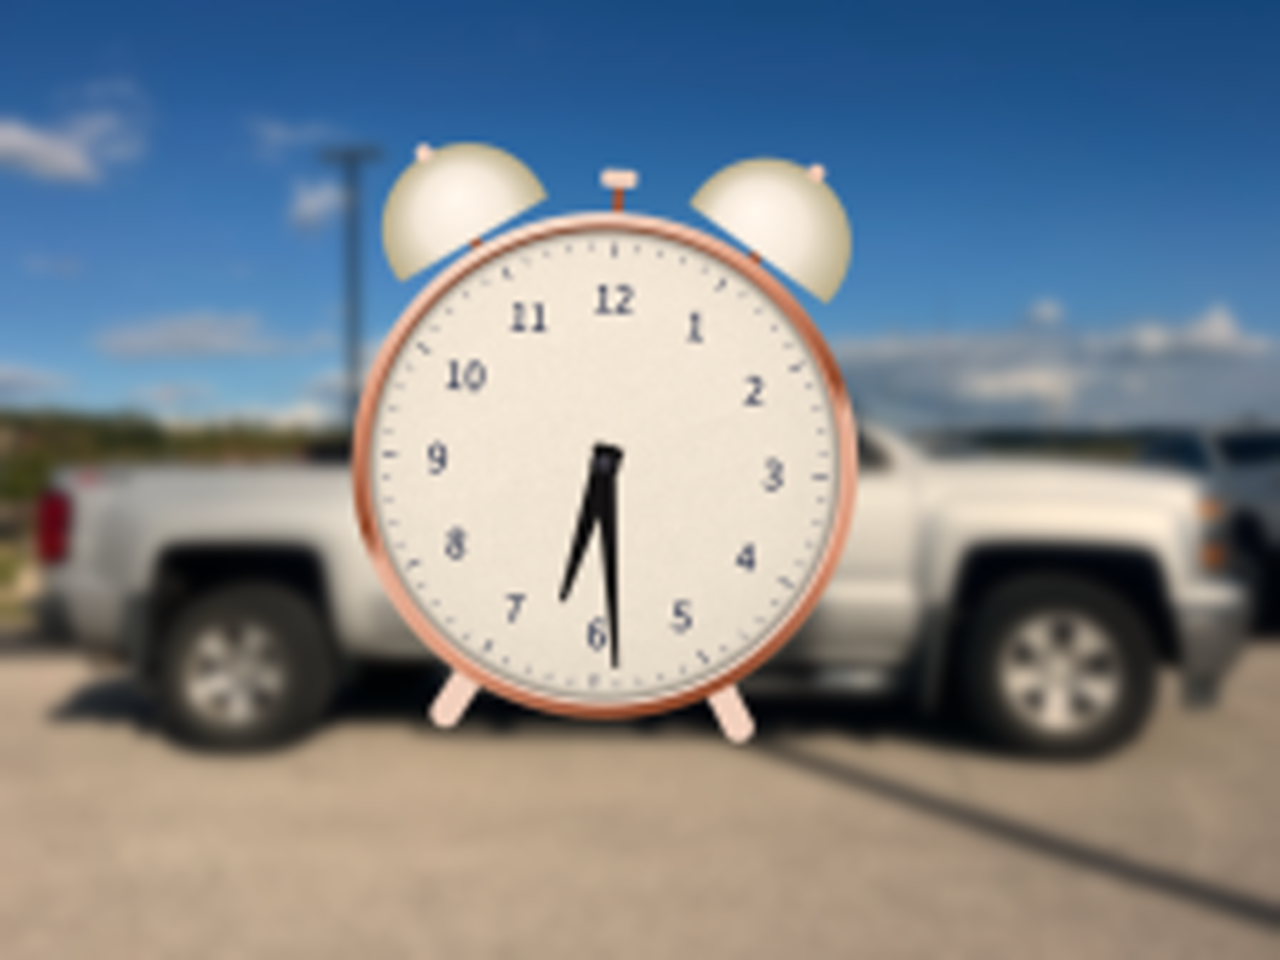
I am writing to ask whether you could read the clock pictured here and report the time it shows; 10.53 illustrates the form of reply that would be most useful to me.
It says 6.29
